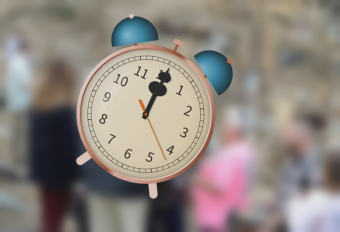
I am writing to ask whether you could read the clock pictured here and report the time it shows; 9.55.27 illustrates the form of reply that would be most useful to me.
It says 12.00.22
